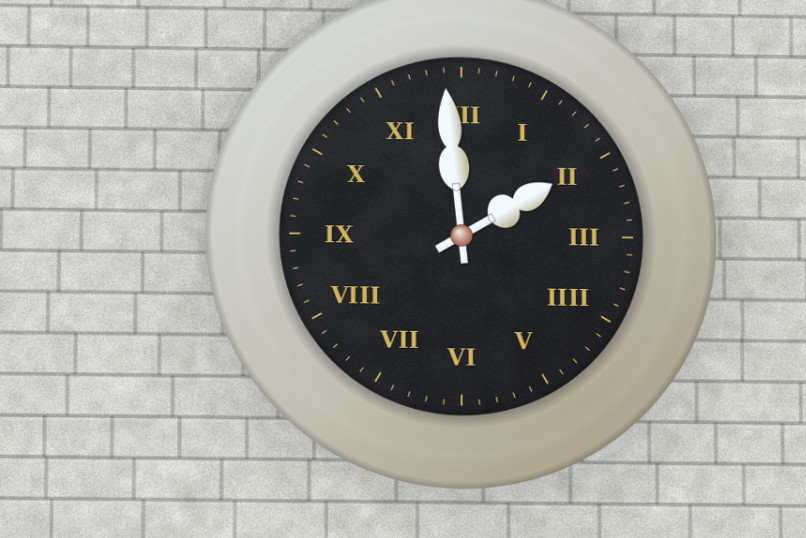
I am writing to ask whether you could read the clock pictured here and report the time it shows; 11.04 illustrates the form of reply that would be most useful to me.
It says 1.59
